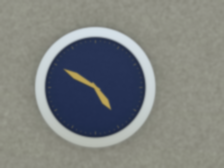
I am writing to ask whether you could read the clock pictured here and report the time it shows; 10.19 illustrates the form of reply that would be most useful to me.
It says 4.50
